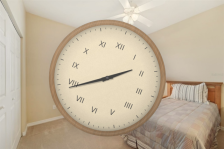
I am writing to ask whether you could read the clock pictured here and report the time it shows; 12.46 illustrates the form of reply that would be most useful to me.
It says 1.39
